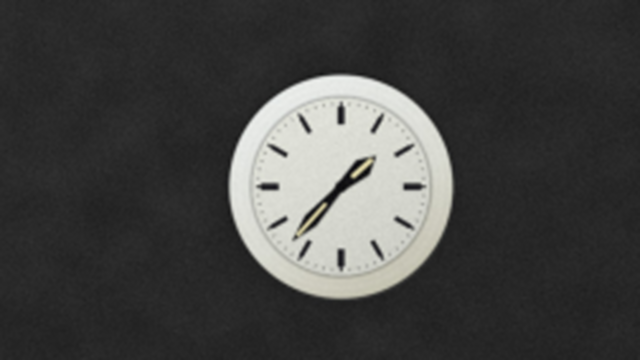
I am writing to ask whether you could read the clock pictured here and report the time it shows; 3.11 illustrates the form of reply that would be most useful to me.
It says 1.37
